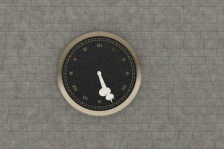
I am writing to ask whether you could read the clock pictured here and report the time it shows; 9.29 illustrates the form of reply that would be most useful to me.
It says 5.26
